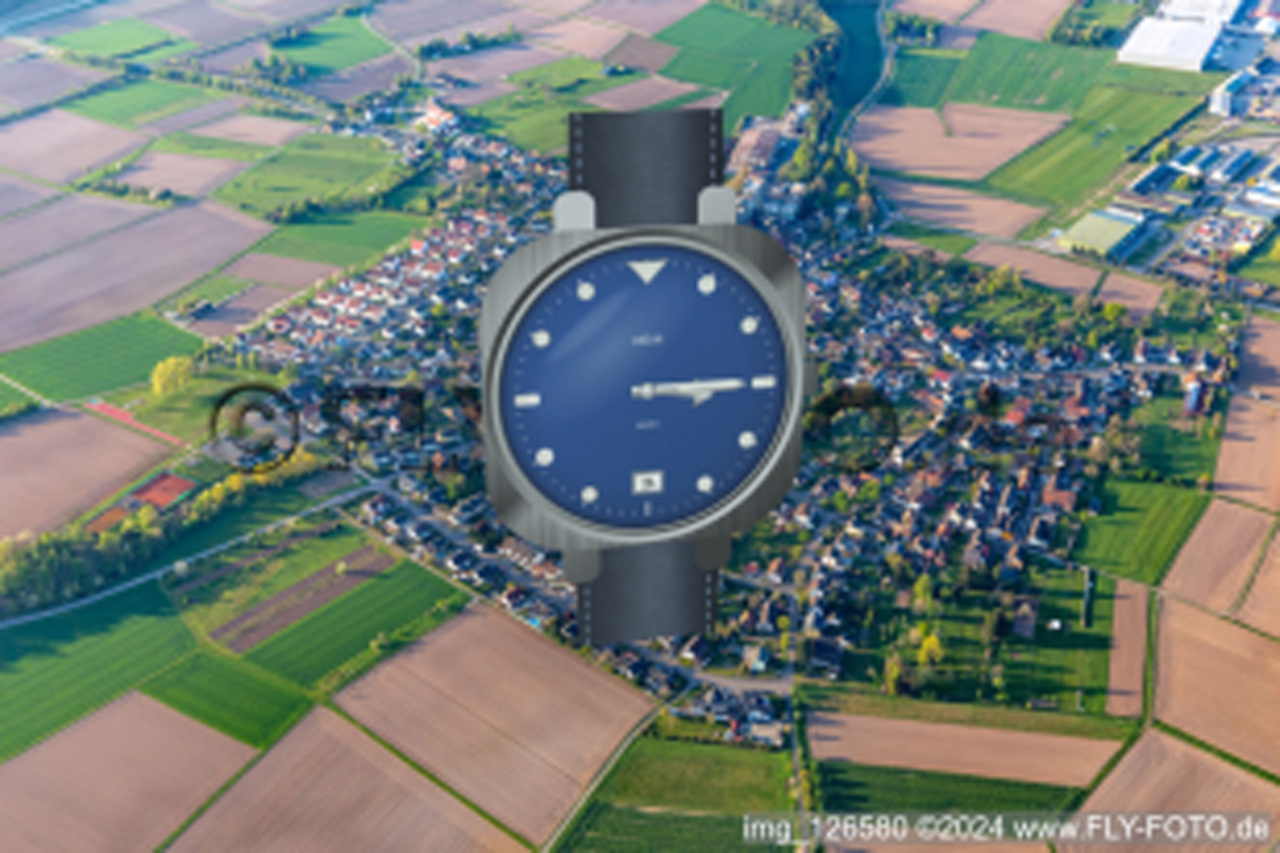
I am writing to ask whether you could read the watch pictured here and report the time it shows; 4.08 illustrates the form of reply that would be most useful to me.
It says 3.15
